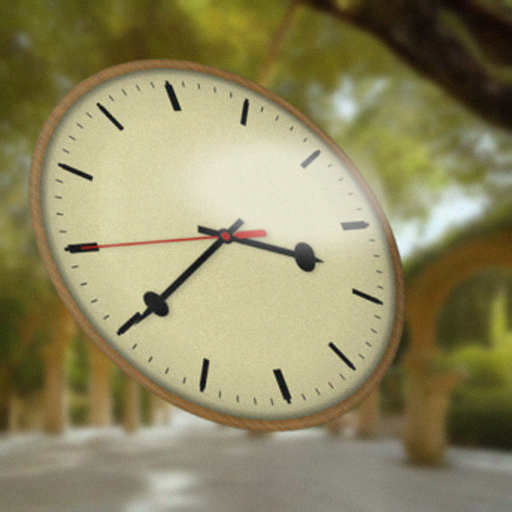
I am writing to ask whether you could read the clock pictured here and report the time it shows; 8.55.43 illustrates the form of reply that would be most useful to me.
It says 3.39.45
